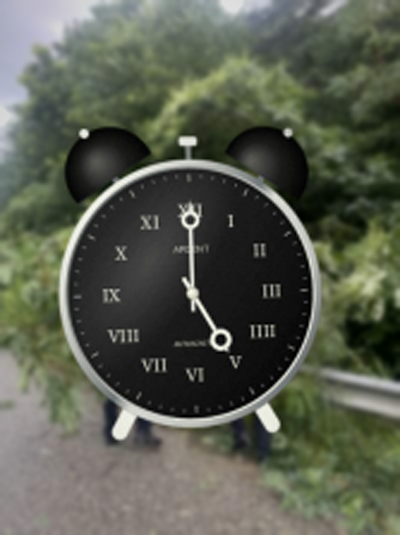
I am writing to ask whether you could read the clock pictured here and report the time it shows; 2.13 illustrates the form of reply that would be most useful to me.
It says 5.00
